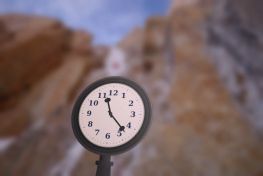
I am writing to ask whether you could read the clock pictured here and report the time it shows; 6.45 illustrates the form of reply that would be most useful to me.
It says 11.23
